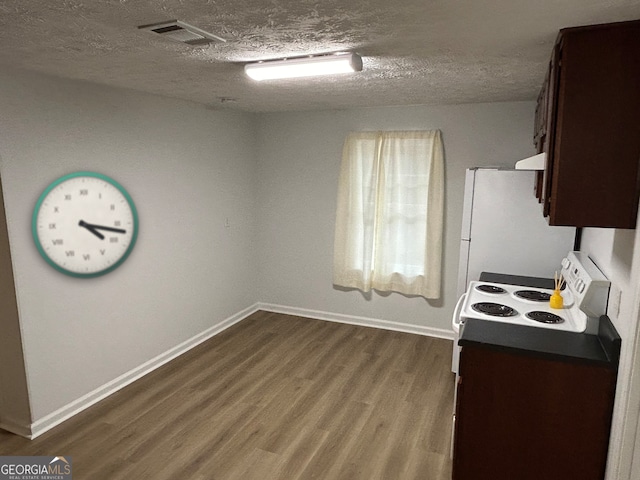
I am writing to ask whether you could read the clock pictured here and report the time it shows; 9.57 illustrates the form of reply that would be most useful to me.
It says 4.17
